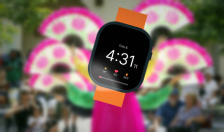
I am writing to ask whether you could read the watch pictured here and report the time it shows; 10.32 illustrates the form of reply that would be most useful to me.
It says 4.31
